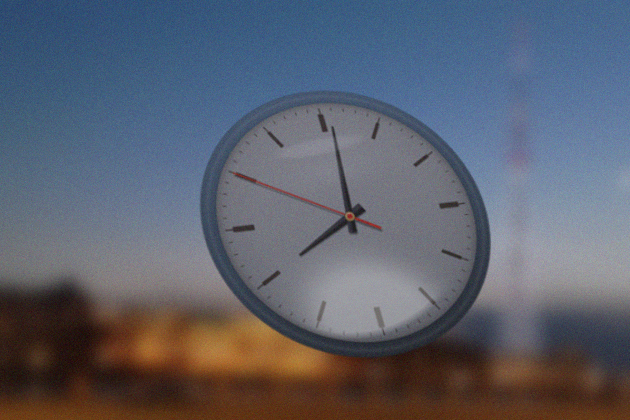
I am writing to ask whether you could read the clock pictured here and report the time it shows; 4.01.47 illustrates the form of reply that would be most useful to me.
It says 8.00.50
